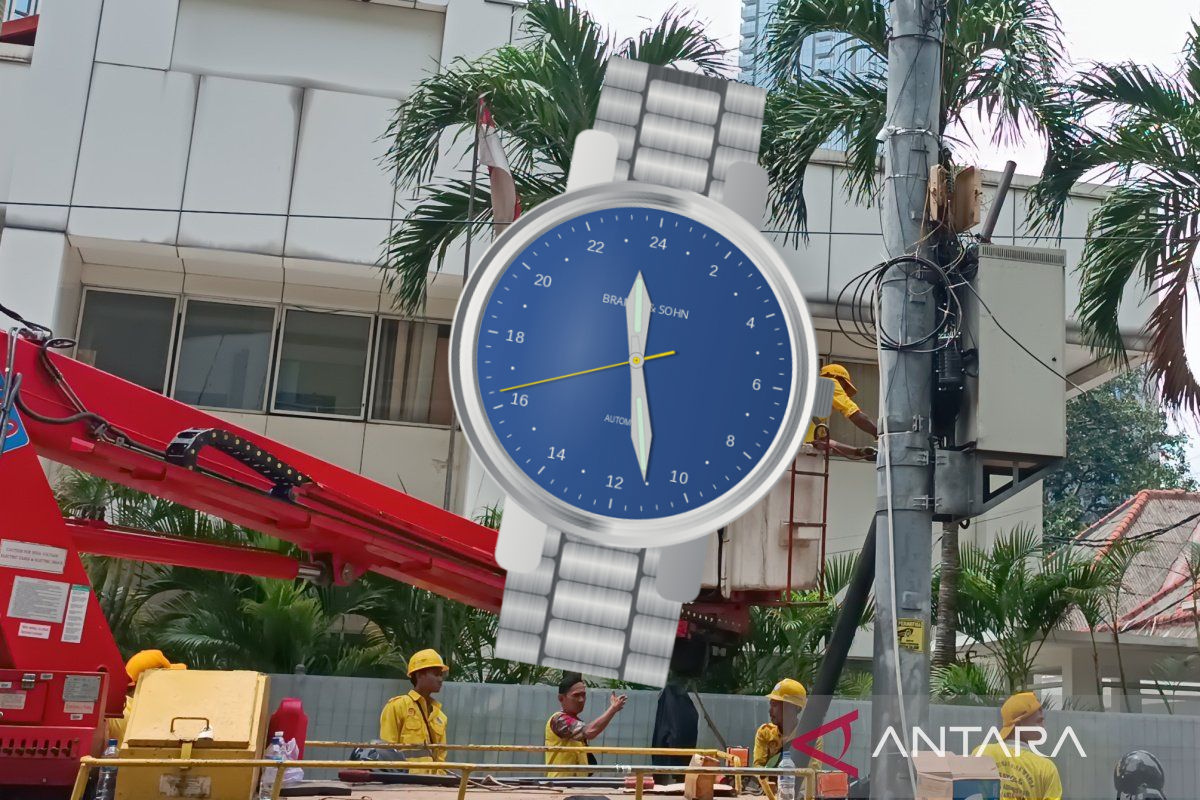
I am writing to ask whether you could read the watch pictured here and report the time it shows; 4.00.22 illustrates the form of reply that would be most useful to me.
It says 23.27.41
